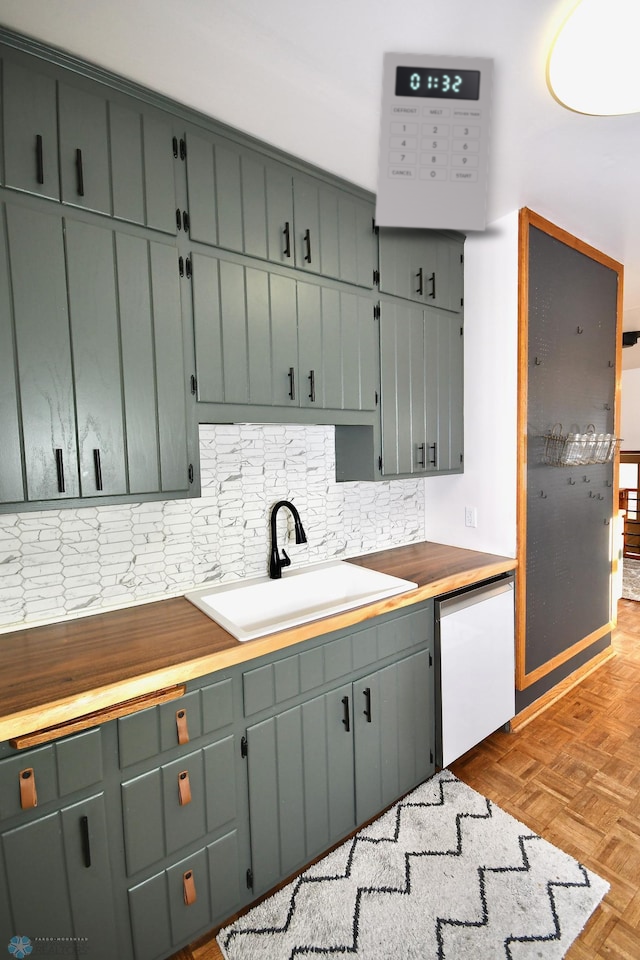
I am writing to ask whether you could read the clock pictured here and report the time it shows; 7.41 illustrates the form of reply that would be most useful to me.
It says 1.32
